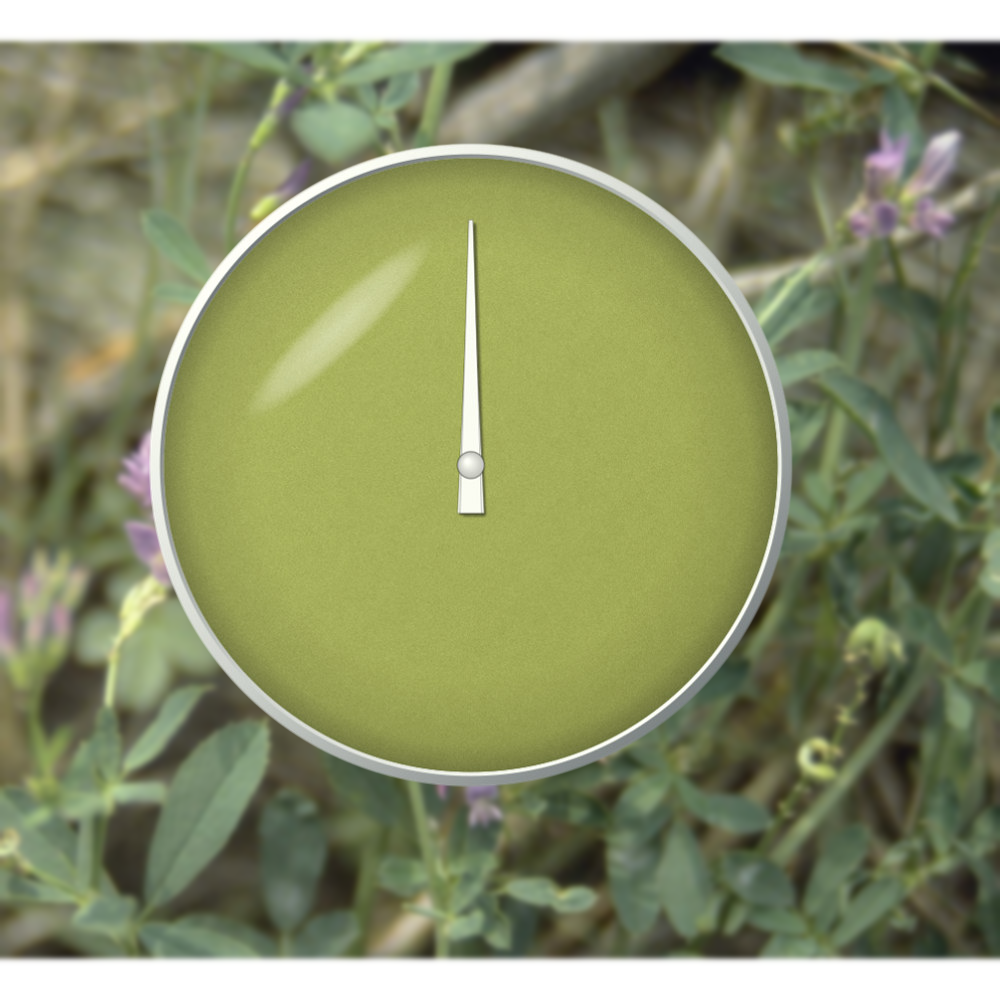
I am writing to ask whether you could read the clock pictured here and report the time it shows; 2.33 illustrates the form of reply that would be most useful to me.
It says 12.00
